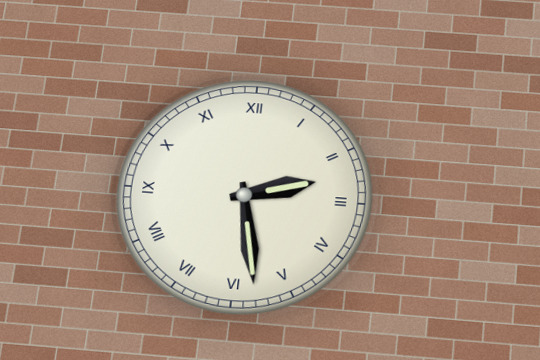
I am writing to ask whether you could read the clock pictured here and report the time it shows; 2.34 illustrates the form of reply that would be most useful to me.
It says 2.28
